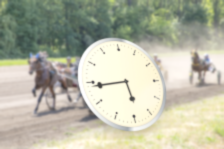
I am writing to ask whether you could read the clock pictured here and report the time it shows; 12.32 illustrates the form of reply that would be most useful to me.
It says 5.44
